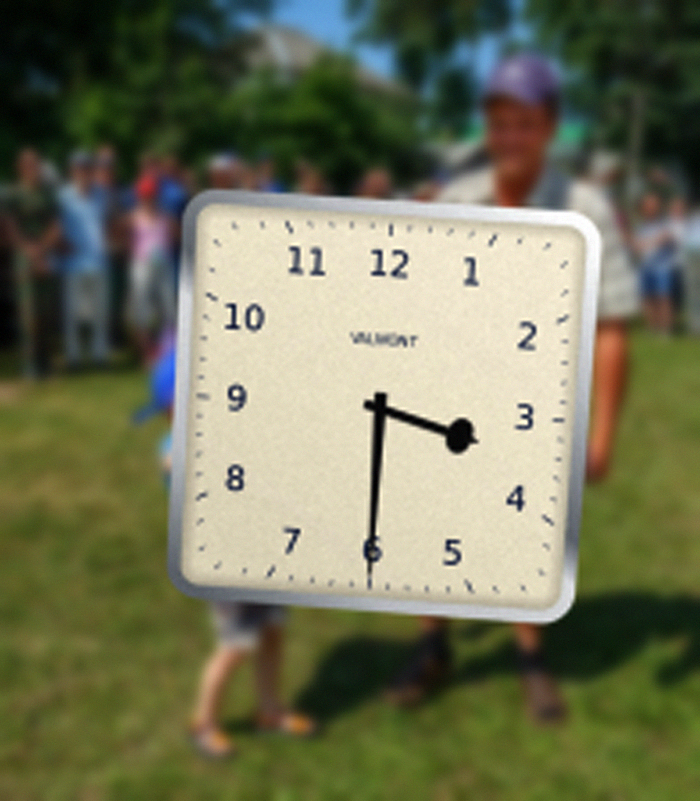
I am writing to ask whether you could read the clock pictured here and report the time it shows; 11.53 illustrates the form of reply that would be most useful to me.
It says 3.30
